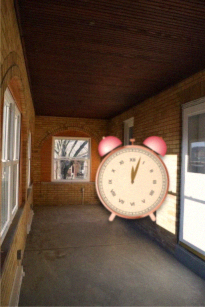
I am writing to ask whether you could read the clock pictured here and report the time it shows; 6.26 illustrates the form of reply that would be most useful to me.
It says 12.03
